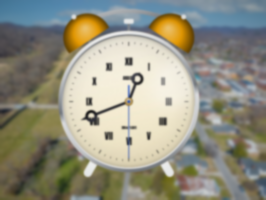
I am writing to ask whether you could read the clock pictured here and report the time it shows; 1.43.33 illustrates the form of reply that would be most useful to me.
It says 12.41.30
